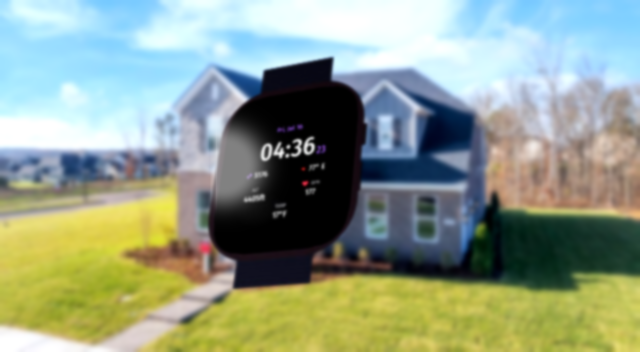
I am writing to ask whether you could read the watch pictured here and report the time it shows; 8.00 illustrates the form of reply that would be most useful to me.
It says 4.36
